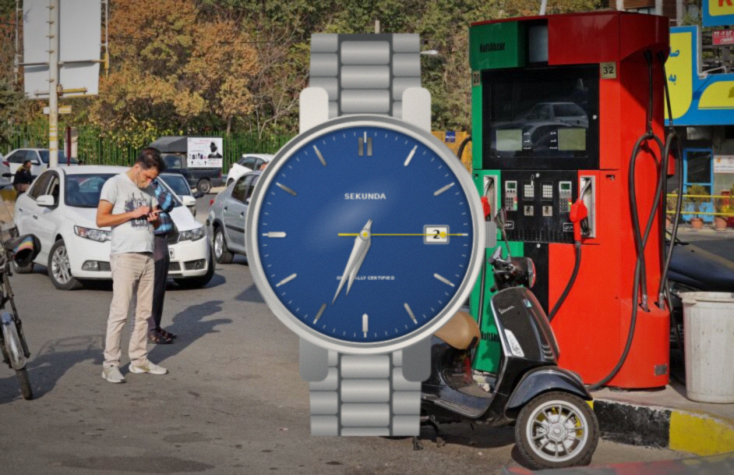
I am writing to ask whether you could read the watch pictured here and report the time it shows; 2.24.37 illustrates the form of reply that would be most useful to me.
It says 6.34.15
